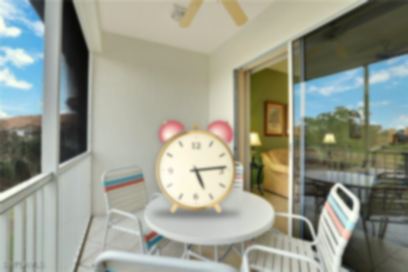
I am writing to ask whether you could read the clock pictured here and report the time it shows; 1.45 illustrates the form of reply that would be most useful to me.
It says 5.14
